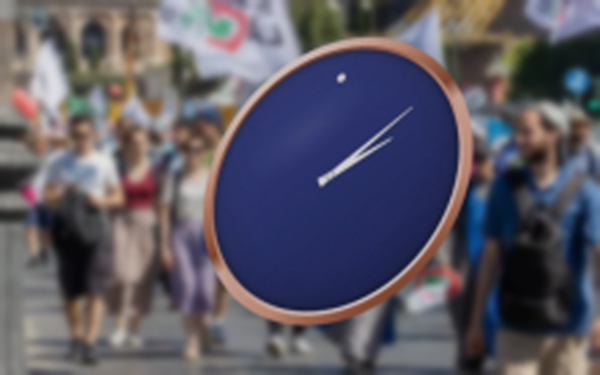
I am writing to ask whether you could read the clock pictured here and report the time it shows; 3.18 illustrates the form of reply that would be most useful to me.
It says 2.09
